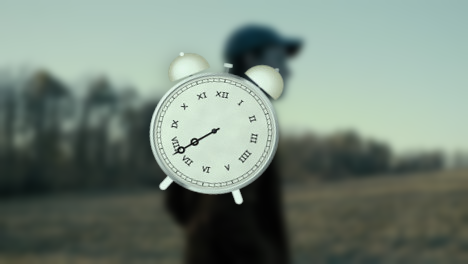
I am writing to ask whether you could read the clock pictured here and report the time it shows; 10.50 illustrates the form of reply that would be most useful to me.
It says 7.38
